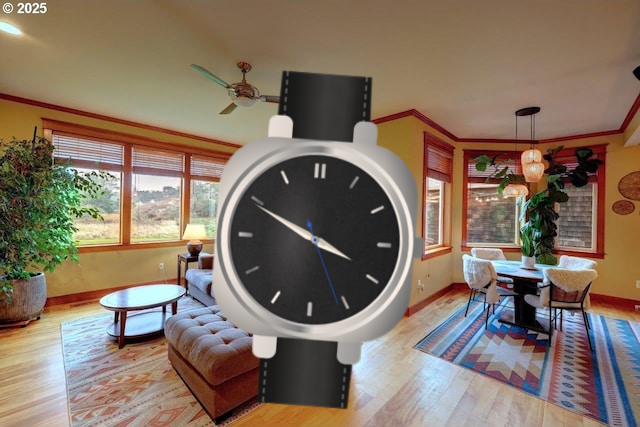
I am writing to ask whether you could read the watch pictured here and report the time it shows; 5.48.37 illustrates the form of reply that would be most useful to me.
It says 3.49.26
